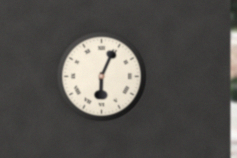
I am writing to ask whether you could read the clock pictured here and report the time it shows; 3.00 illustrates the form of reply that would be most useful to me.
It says 6.04
